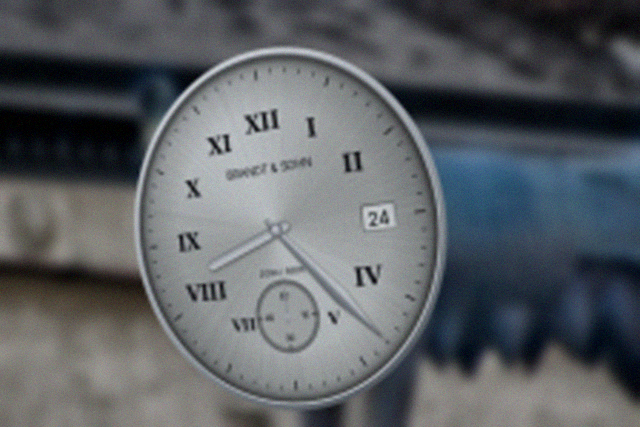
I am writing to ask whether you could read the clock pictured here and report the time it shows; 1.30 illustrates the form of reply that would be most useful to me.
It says 8.23
